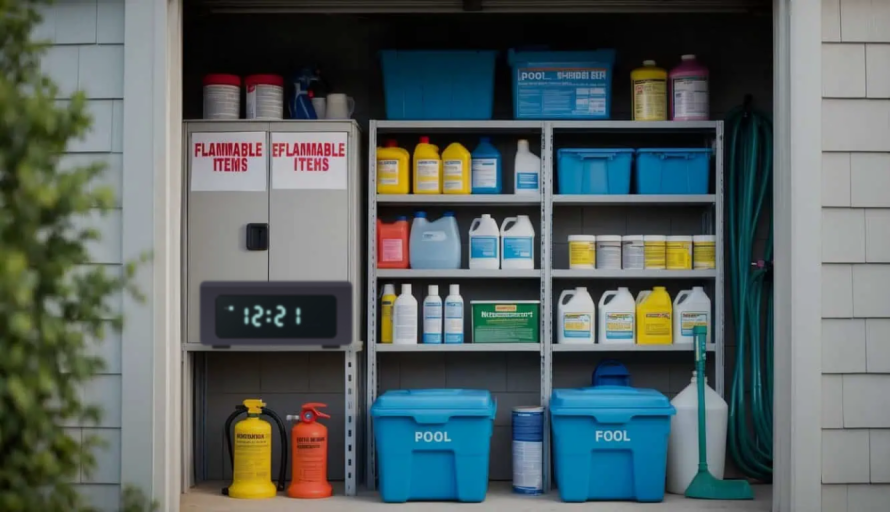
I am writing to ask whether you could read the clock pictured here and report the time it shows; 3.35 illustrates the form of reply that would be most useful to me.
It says 12.21
